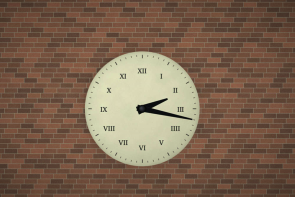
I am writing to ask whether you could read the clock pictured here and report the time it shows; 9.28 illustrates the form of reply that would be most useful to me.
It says 2.17
